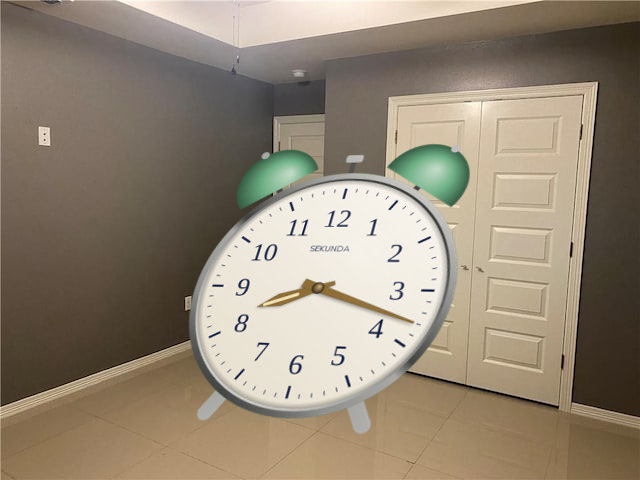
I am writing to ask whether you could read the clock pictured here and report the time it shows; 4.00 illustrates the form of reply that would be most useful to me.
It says 8.18
